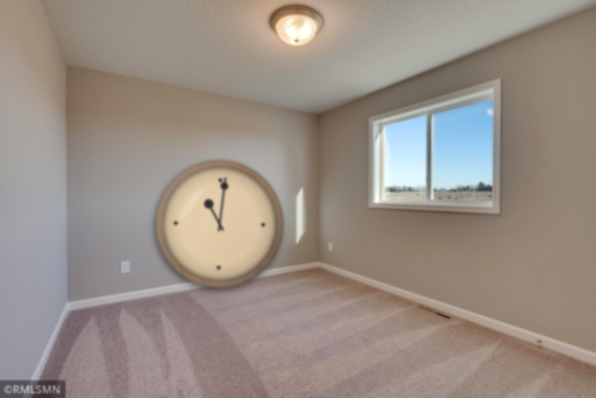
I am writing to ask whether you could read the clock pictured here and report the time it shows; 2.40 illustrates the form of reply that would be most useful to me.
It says 11.01
